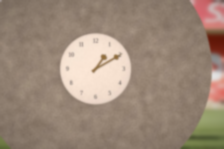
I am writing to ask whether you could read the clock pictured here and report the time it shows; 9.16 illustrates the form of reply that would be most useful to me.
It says 1.10
